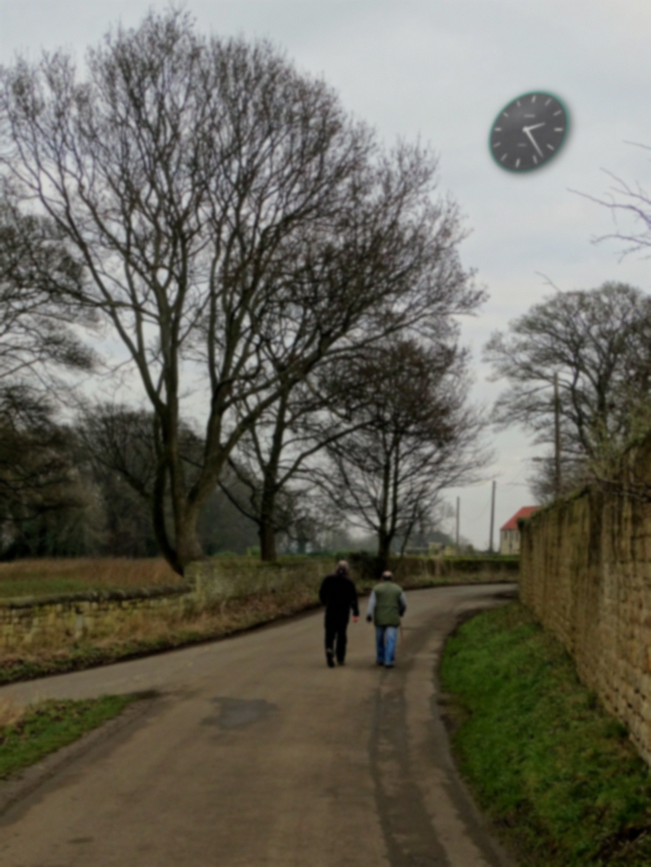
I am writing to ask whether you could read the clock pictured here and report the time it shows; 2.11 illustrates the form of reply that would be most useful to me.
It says 2.23
